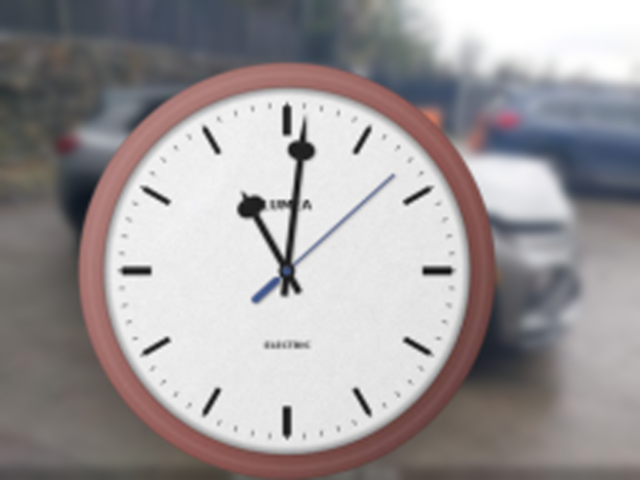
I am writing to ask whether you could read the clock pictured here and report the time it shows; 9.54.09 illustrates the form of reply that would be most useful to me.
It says 11.01.08
